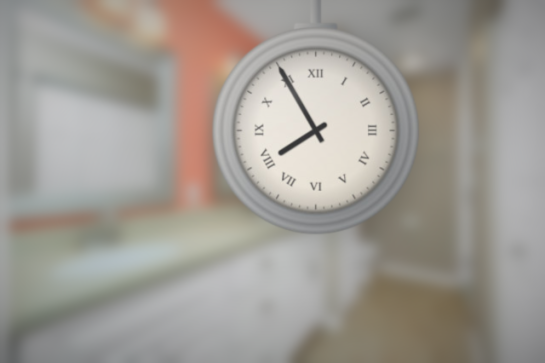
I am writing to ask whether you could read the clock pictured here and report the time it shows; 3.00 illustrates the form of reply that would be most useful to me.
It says 7.55
